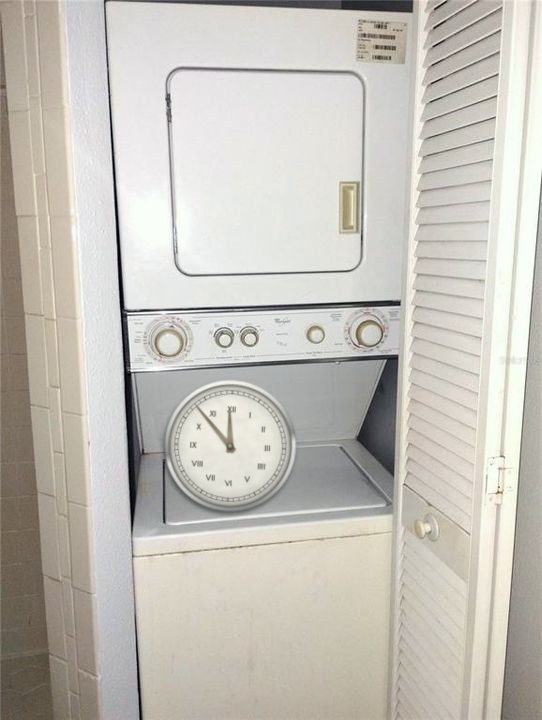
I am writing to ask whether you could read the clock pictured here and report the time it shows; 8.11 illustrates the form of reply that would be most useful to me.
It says 11.53
